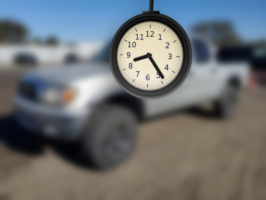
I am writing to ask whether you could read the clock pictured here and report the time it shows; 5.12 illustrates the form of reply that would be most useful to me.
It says 8.24
